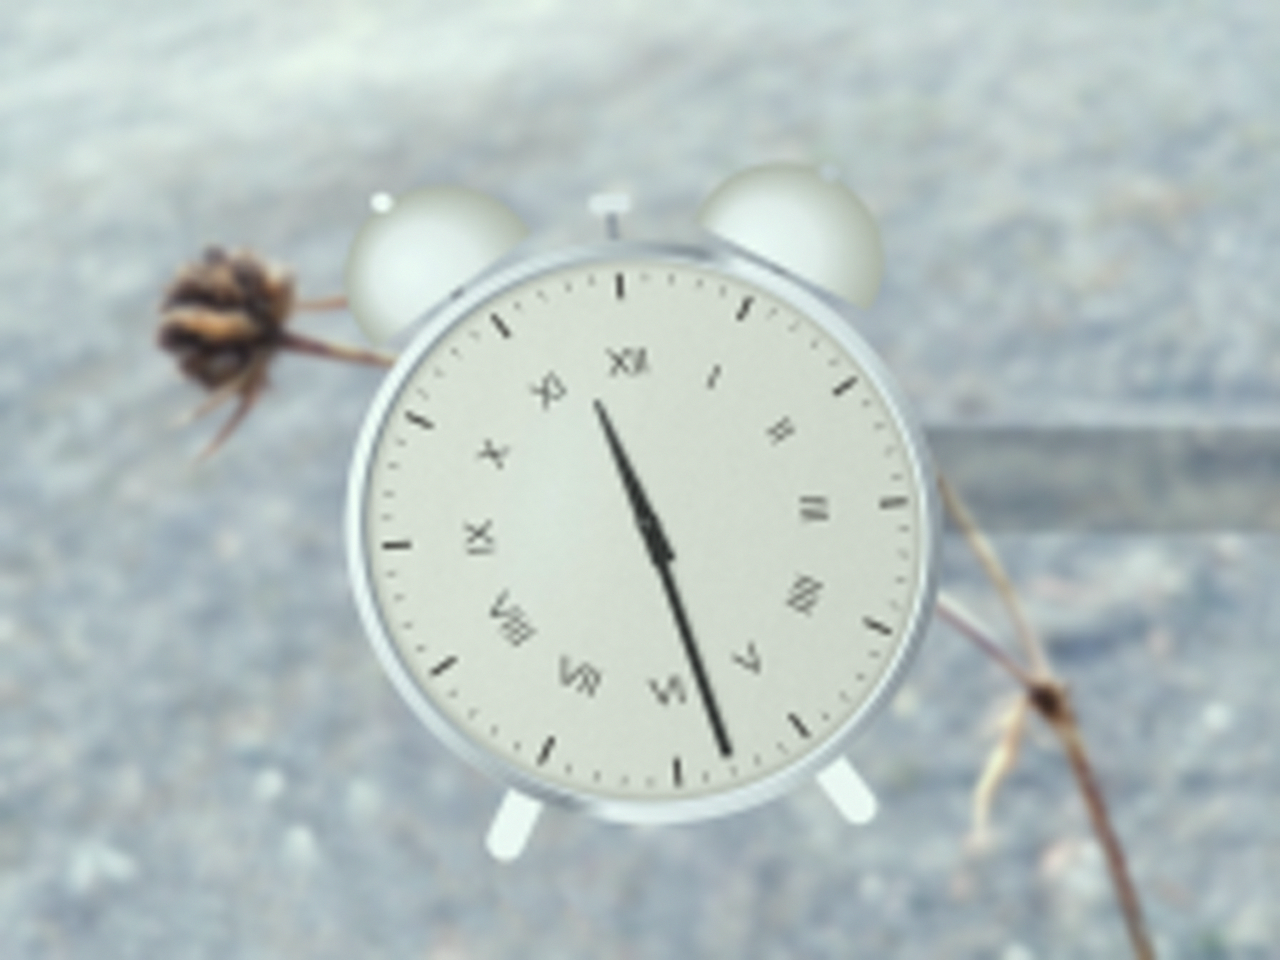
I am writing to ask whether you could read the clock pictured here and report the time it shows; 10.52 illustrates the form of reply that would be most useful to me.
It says 11.28
